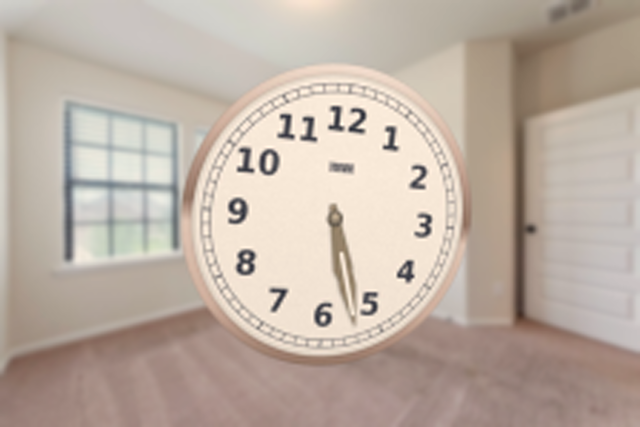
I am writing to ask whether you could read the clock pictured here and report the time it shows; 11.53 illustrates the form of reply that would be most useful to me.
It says 5.27
